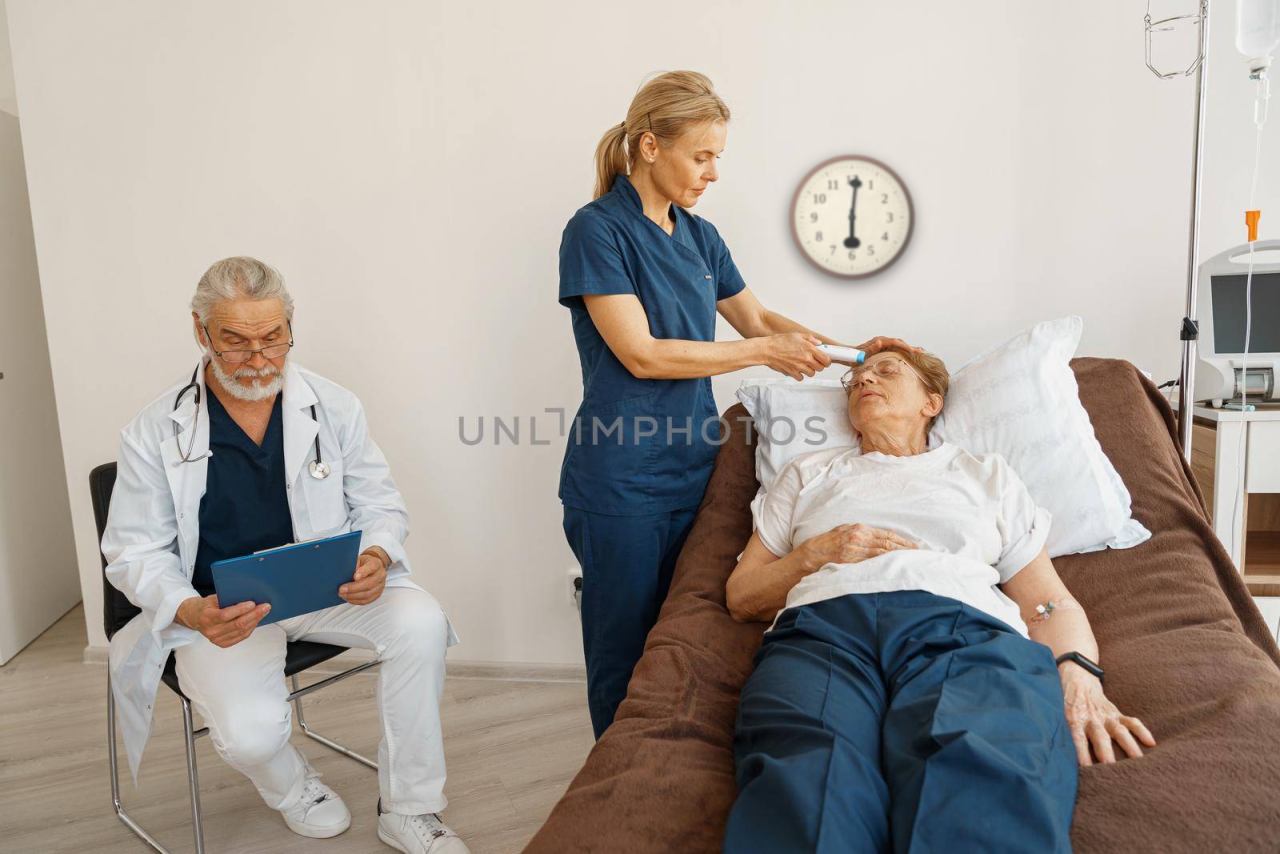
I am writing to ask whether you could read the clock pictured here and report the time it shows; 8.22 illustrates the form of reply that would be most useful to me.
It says 6.01
